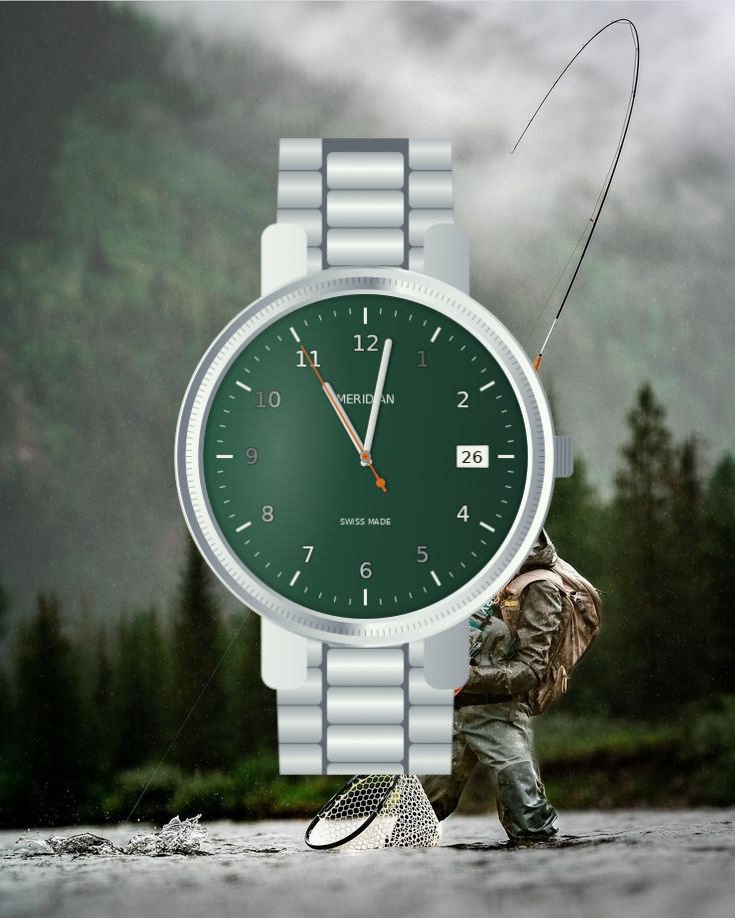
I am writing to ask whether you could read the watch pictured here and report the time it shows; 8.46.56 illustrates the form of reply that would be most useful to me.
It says 11.01.55
